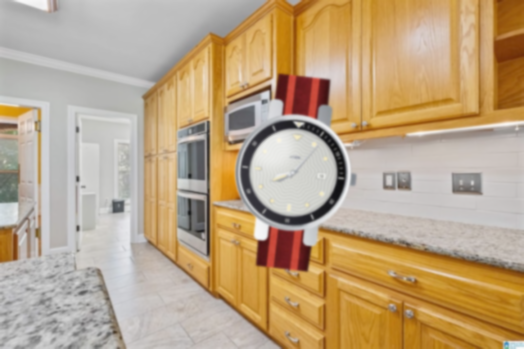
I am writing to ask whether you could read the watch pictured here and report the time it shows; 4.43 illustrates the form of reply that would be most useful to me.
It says 8.06
